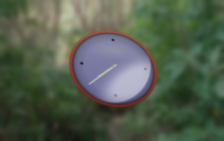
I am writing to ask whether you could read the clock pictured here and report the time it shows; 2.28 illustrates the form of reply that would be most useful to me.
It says 7.38
